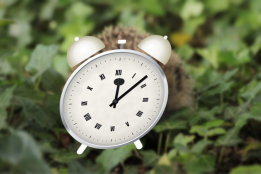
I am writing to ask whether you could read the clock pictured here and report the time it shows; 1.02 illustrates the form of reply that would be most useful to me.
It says 12.08
